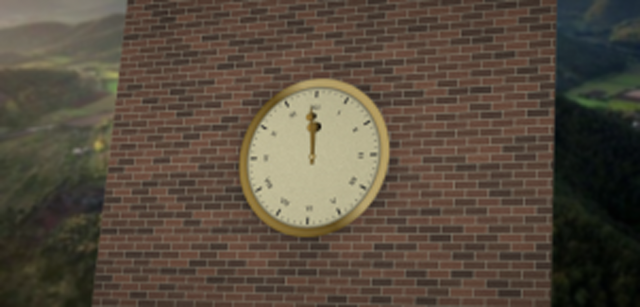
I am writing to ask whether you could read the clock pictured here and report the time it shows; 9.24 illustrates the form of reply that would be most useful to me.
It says 11.59
